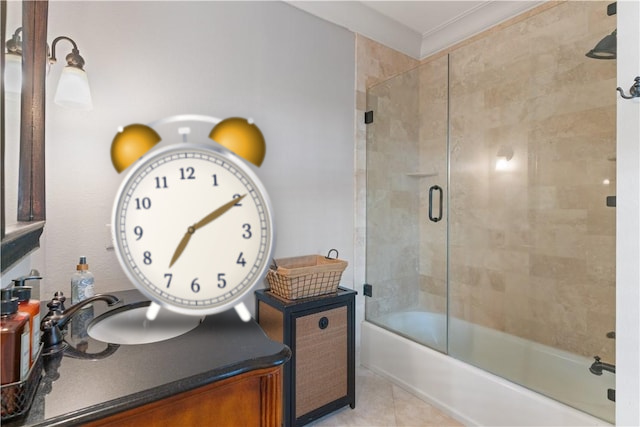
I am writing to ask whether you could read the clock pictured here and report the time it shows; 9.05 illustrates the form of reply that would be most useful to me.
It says 7.10
